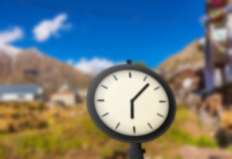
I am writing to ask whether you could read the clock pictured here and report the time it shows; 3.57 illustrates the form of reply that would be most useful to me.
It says 6.07
